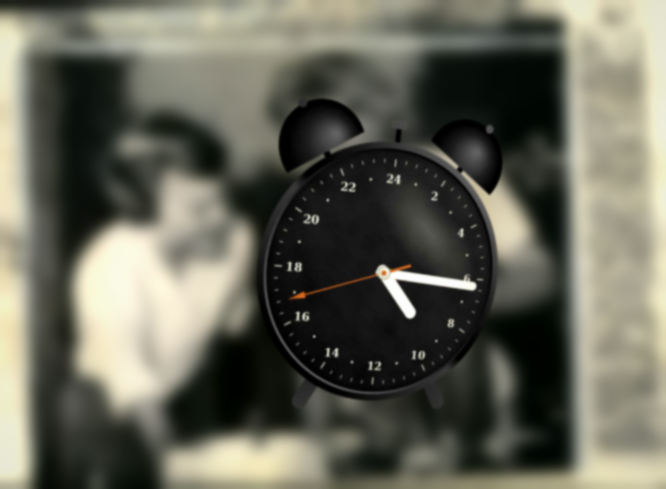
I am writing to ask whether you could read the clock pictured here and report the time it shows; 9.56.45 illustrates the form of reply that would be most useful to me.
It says 9.15.42
